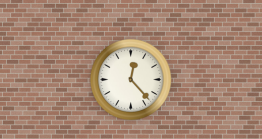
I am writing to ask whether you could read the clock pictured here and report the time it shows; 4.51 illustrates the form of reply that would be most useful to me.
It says 12.23
